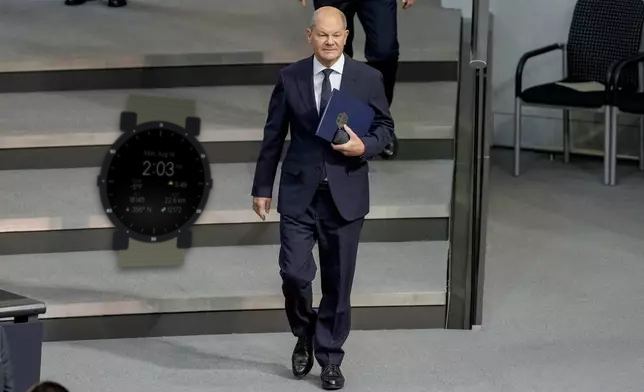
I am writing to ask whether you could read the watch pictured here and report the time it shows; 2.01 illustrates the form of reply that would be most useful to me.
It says 2.03
